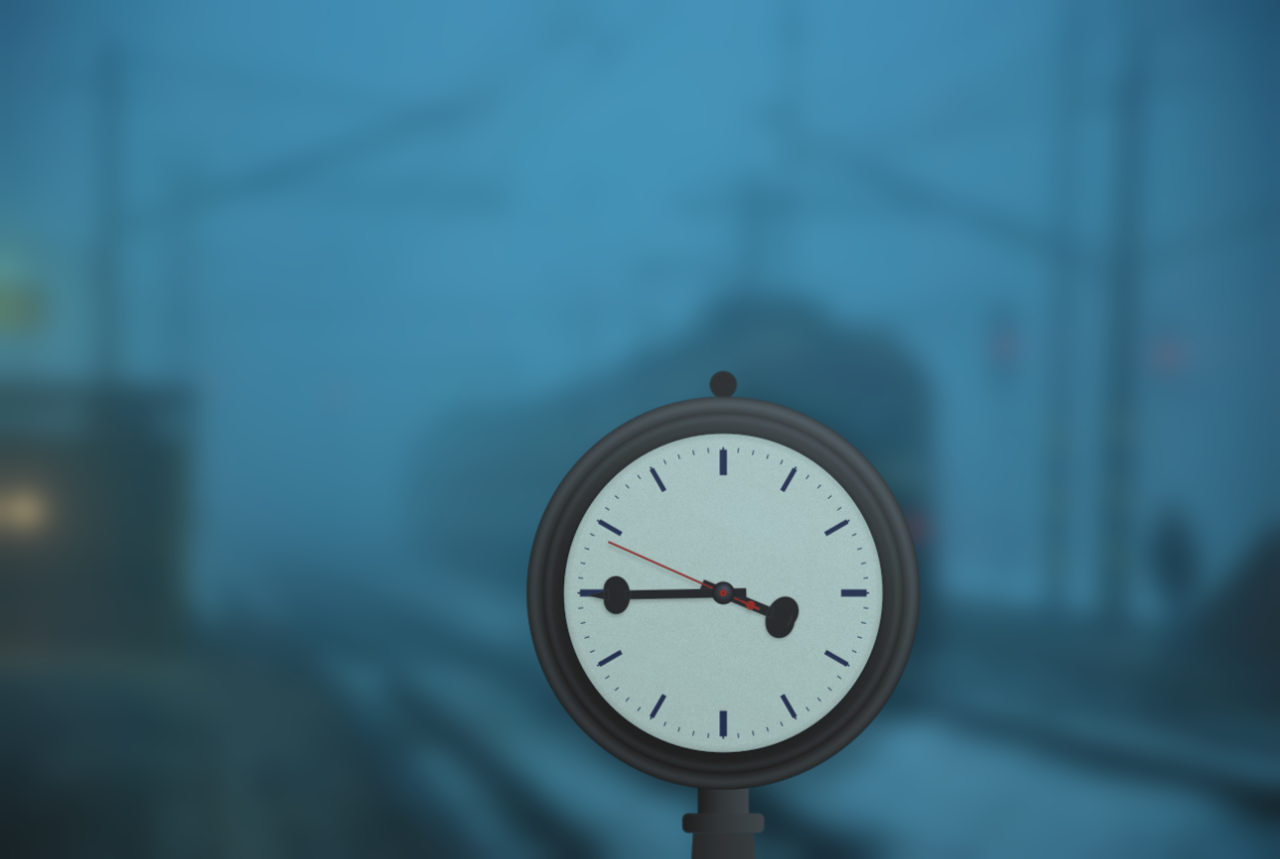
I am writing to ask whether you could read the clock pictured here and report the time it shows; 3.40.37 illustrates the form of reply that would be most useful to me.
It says 3.44.49
